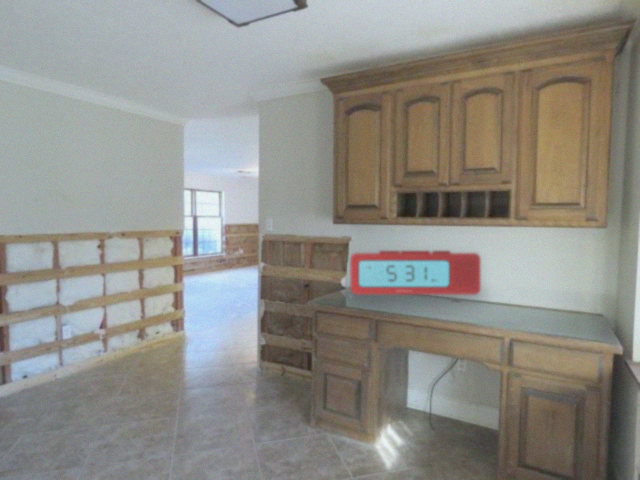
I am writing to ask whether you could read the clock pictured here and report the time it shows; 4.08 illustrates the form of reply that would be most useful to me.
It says 5.31
